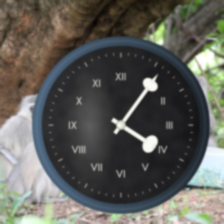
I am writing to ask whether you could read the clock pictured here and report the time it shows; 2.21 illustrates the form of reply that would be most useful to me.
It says 4.06
